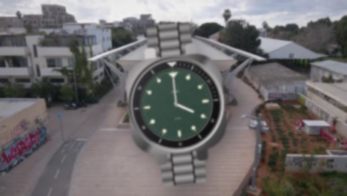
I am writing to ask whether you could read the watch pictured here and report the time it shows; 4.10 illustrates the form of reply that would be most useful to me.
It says 4.00
